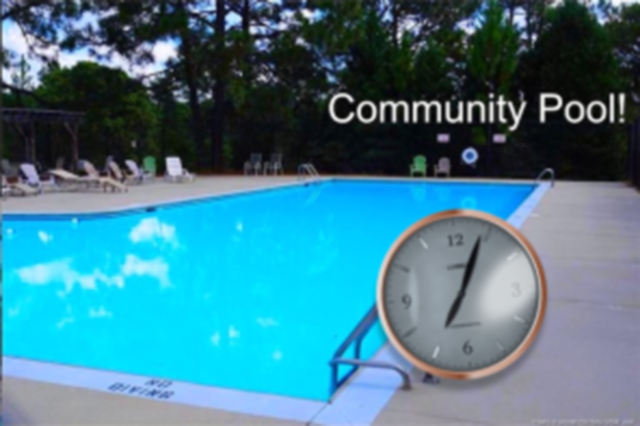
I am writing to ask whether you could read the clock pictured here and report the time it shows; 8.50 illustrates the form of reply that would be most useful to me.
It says 7.04
